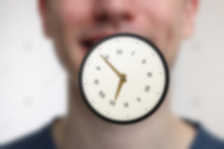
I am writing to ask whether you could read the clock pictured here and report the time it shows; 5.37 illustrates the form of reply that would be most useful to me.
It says 6.54
